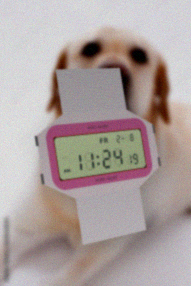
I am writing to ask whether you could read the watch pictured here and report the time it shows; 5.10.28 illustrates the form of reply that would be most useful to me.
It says 11.24.19
